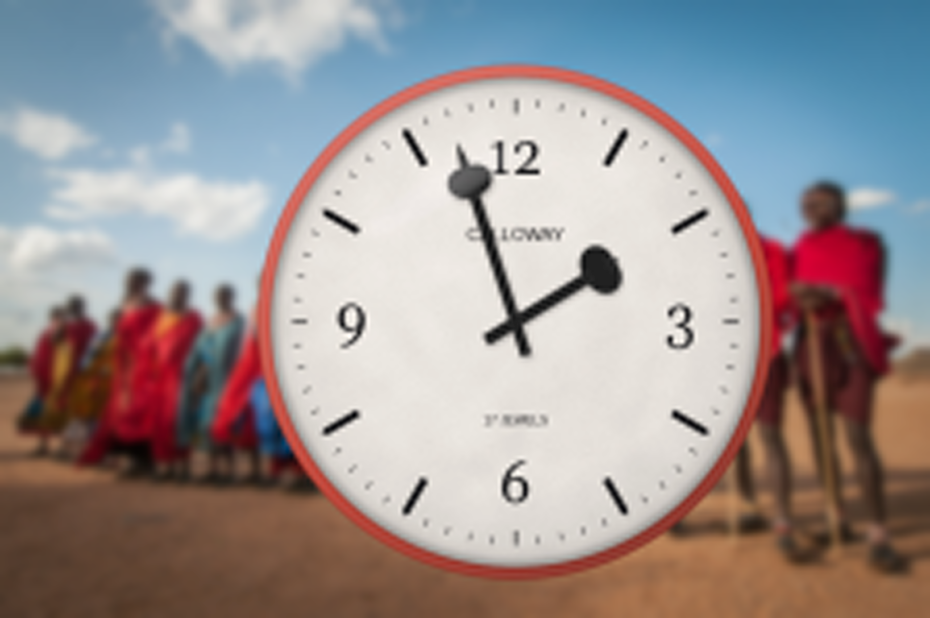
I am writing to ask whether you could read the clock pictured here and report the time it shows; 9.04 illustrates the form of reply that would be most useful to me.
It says 1.57
